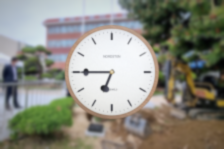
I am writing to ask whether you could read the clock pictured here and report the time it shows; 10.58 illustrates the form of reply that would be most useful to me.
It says 6.45
